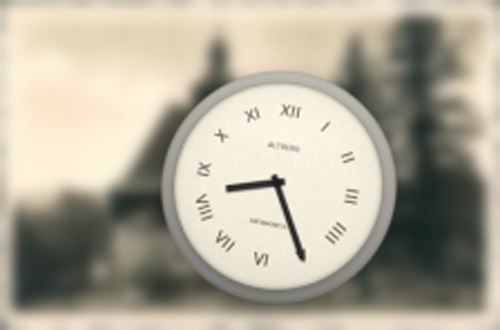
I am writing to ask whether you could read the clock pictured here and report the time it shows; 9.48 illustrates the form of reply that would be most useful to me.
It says 8.25
